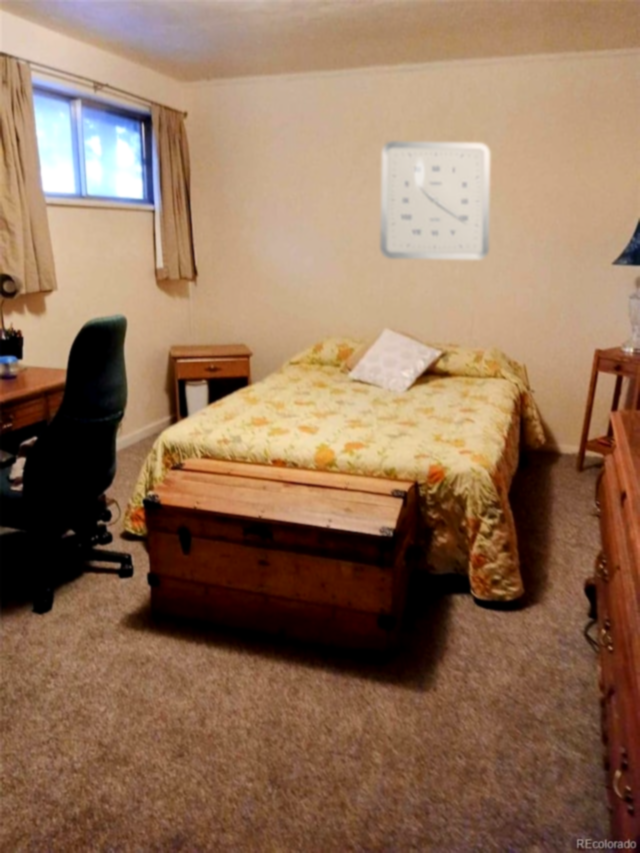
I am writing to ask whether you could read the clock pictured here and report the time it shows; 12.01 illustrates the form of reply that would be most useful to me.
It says 10.21
